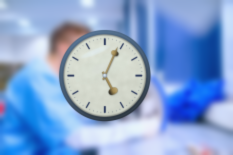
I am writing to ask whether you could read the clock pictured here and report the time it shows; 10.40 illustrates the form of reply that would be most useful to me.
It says 5.04
